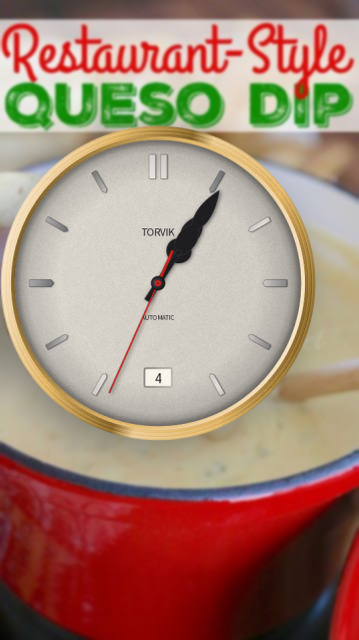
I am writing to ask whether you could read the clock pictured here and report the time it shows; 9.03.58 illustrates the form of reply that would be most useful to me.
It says 1.05.34
